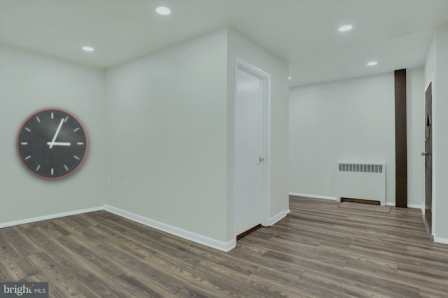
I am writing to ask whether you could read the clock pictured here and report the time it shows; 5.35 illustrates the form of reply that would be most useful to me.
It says 3.04
